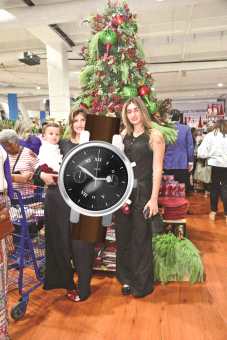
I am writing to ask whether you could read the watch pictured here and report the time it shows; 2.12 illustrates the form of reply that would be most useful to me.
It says 2.50
